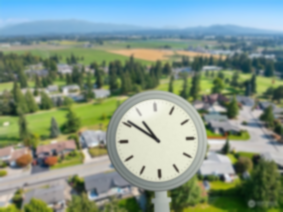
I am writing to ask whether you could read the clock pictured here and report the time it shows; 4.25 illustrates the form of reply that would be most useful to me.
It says 10.51
